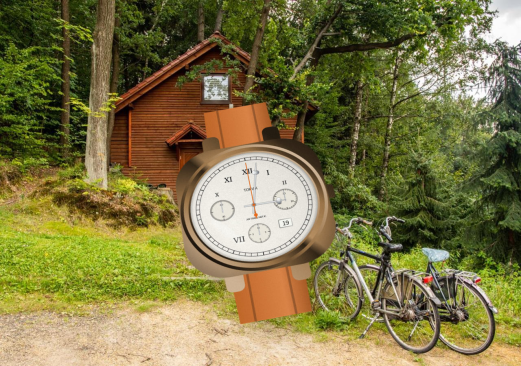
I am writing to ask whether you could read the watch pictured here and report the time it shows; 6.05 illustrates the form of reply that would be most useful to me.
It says 3.02
